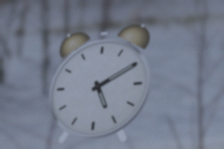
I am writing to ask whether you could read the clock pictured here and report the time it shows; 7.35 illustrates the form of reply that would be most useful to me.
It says 5.10
